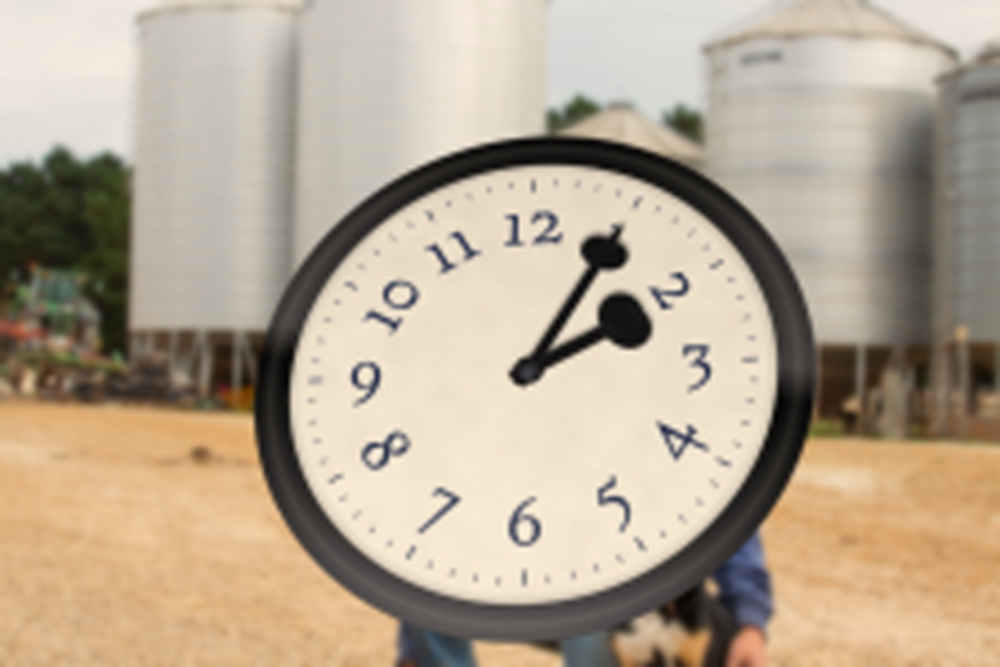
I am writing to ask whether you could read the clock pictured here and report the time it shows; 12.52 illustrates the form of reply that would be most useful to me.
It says 2.05
